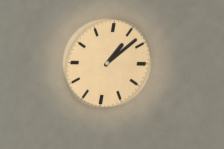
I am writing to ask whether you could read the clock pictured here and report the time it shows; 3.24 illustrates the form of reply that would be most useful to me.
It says 1.08
